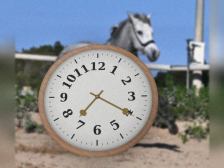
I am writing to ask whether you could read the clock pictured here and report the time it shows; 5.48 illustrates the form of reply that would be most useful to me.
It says 7.20
